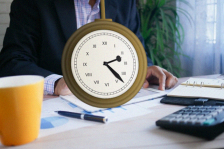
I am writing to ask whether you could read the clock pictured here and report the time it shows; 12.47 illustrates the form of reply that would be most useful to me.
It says 2.23
